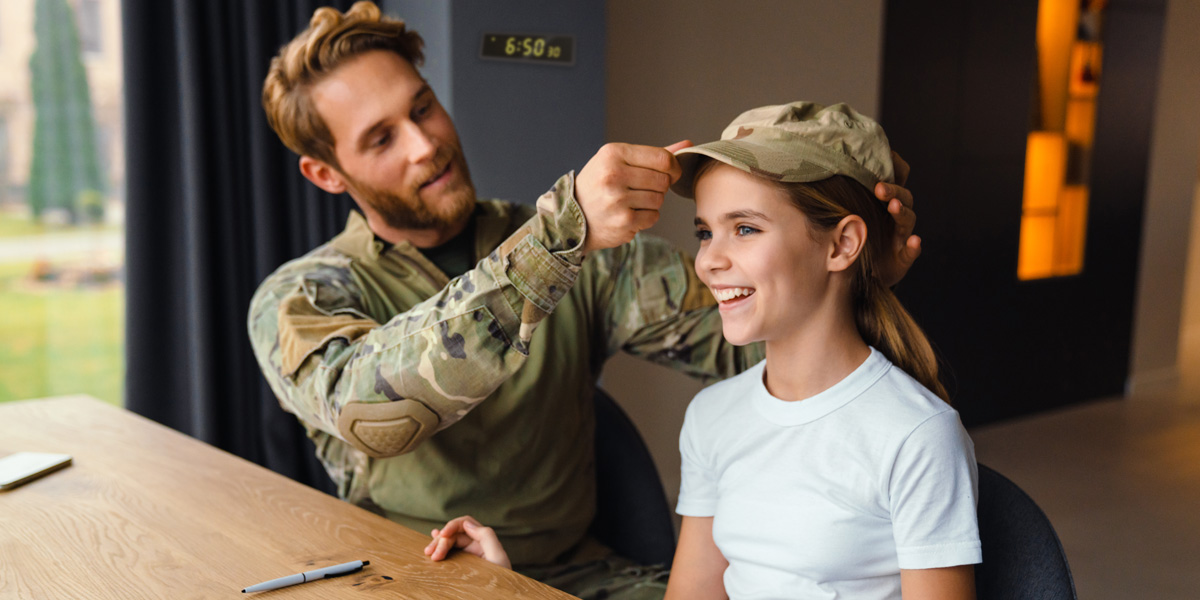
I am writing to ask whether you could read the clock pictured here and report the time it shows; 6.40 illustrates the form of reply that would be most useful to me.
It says 6.50
